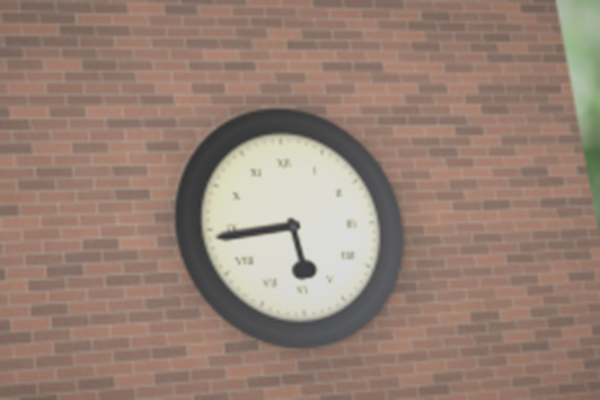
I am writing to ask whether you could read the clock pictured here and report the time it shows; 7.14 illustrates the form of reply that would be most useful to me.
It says 5.44
